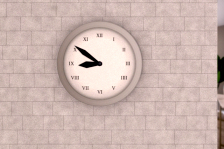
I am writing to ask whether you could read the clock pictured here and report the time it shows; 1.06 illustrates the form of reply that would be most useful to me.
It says 8.51
